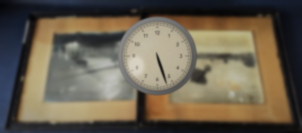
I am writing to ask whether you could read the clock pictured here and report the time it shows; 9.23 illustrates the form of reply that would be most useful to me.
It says 5.27
